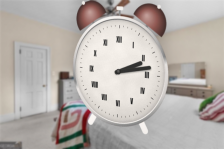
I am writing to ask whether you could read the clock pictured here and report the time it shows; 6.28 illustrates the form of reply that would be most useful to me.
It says 2.13
